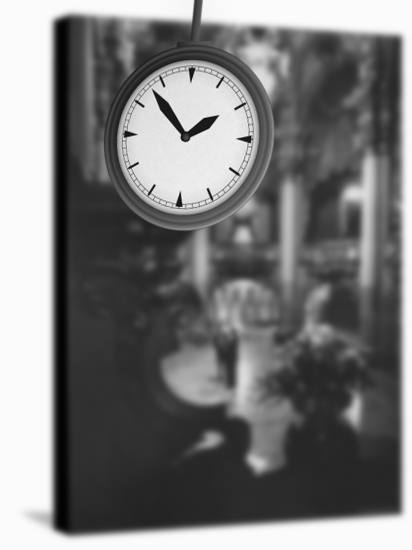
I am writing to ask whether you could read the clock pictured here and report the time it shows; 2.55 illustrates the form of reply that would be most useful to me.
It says 1.53
